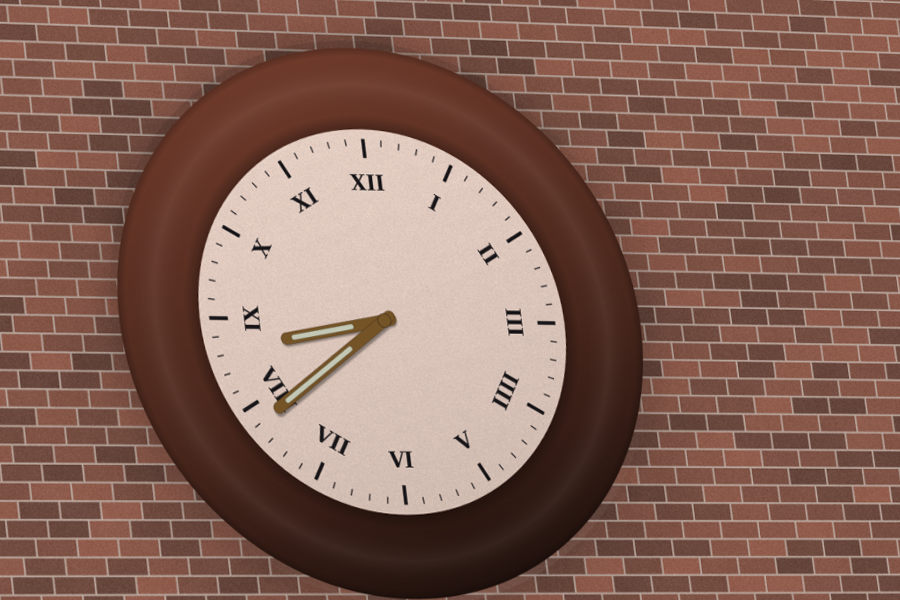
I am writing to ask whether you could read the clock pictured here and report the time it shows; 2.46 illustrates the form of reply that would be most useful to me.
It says 8.39
